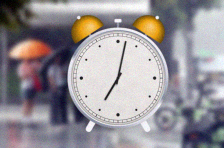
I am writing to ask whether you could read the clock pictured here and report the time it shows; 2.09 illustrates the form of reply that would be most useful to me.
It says 7.02
